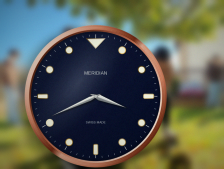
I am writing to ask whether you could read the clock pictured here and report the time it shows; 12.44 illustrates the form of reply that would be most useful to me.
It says 3.41
